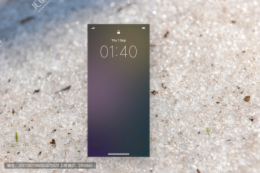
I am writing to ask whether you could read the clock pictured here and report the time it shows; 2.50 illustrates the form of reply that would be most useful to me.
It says 1.40
